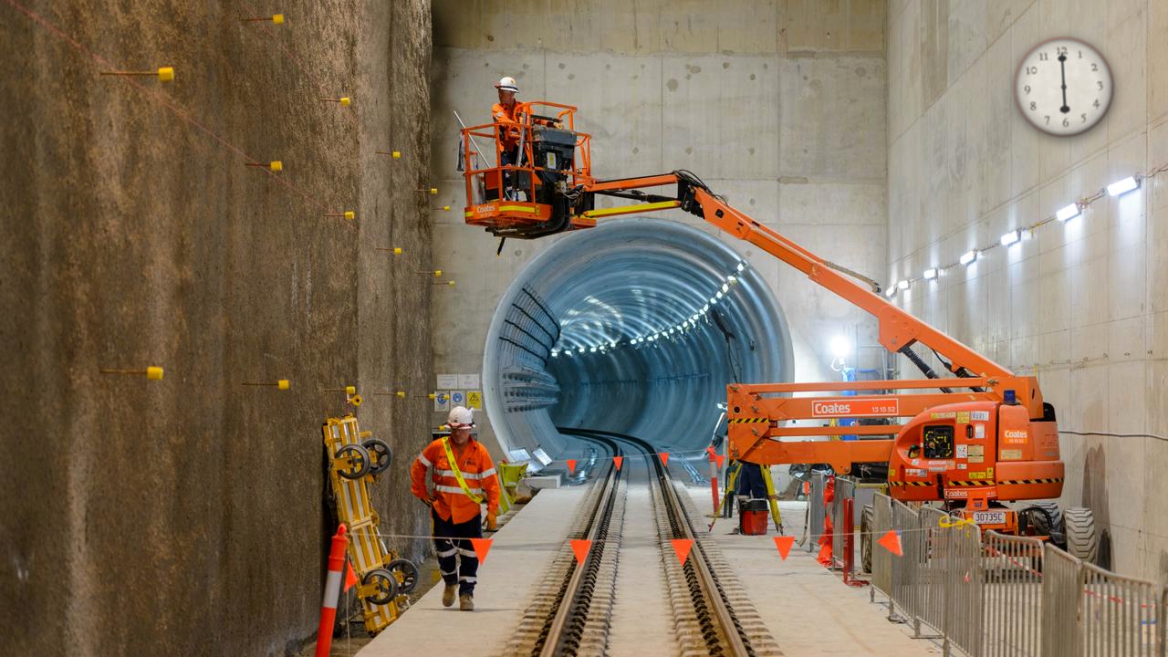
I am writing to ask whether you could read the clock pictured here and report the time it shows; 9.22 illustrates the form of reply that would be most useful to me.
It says 6.00
